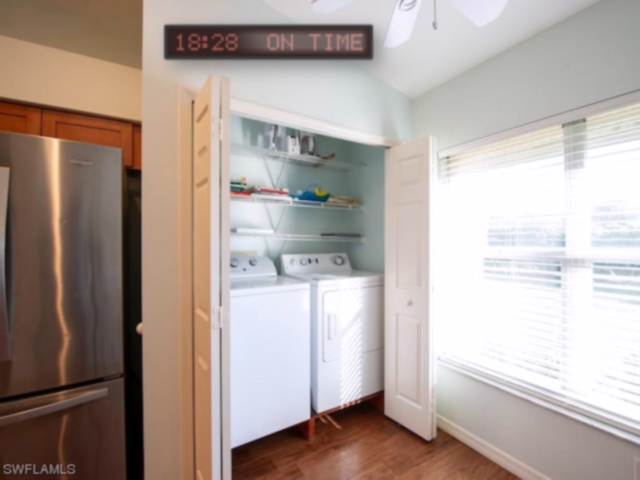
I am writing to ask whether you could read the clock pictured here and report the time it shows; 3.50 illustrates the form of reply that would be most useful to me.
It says 18.28
